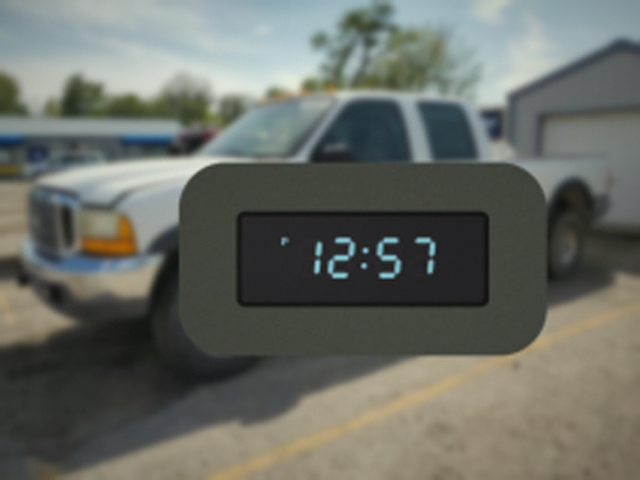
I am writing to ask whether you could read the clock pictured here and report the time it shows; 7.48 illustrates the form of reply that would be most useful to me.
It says 12.57
